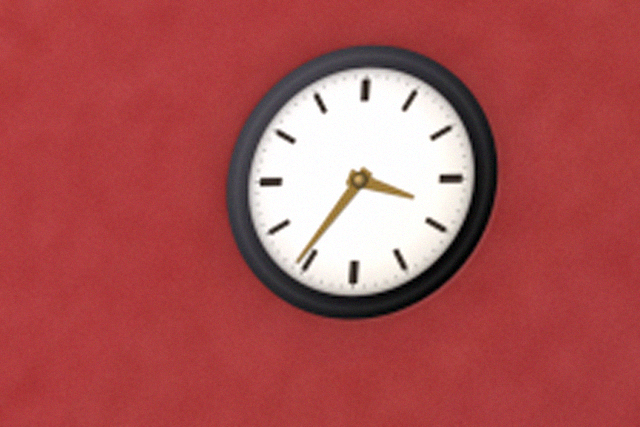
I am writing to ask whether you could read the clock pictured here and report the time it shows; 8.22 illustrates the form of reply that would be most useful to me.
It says 3.36
